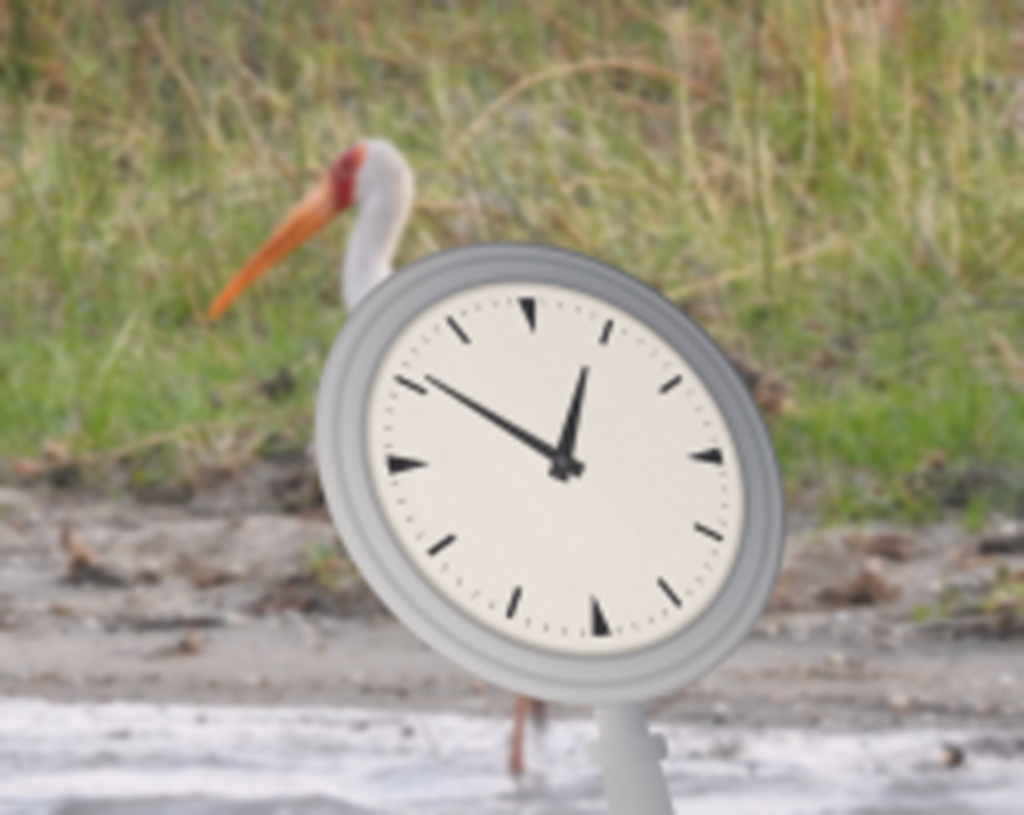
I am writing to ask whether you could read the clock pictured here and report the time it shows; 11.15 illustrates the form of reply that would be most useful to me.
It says 12.51
